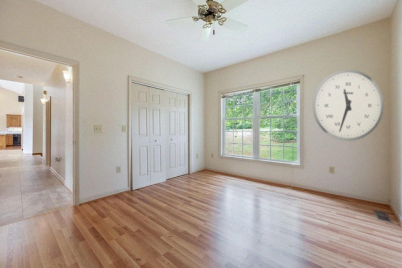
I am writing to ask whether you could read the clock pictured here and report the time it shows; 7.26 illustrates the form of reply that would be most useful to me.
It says 11.33
